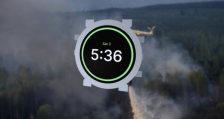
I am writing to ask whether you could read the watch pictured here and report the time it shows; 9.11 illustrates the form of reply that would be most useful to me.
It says 5.36
